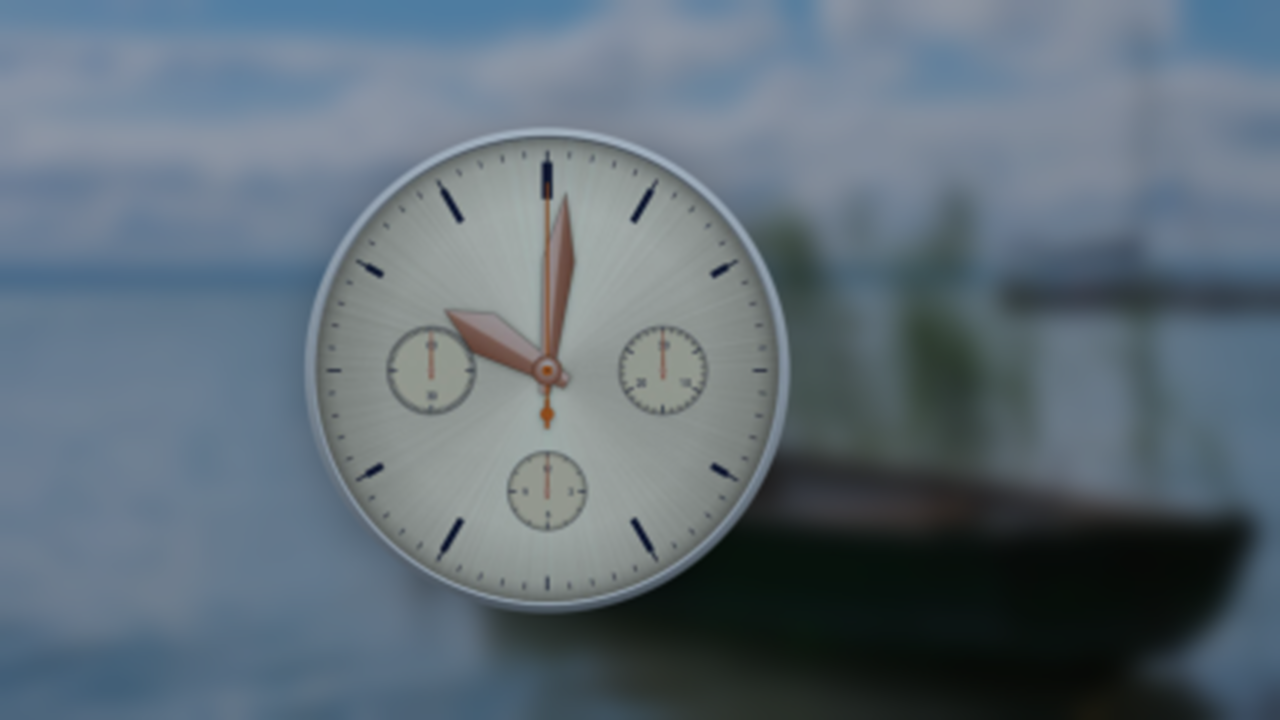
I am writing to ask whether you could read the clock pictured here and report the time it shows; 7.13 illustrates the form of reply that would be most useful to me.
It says 10.01
